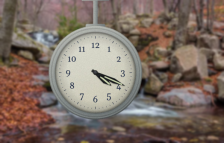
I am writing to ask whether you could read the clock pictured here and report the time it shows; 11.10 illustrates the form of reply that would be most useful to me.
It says 4.19
